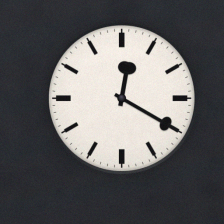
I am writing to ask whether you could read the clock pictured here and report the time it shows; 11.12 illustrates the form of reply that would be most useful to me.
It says 12.20
